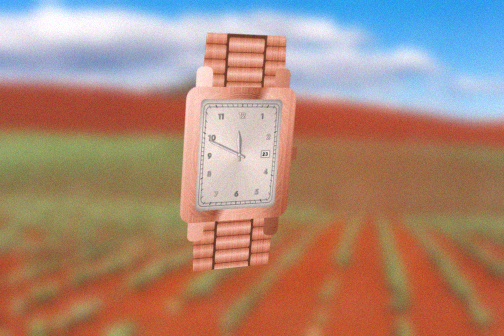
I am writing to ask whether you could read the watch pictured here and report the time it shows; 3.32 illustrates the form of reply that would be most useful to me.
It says 11.49
